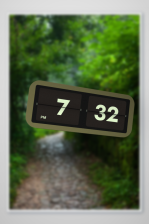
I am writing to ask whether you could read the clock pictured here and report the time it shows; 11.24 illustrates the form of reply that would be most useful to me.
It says 7.32
